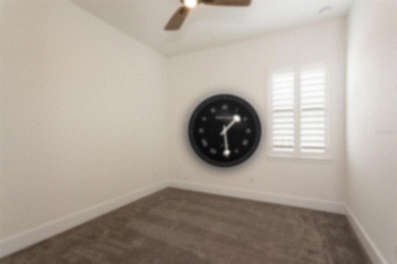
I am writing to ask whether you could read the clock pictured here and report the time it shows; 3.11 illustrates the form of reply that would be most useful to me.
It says 1.29
